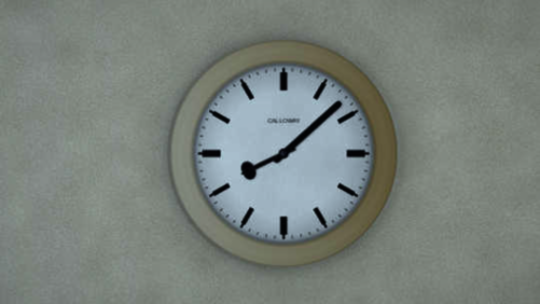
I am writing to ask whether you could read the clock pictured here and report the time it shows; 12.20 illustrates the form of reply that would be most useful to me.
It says 8.08
